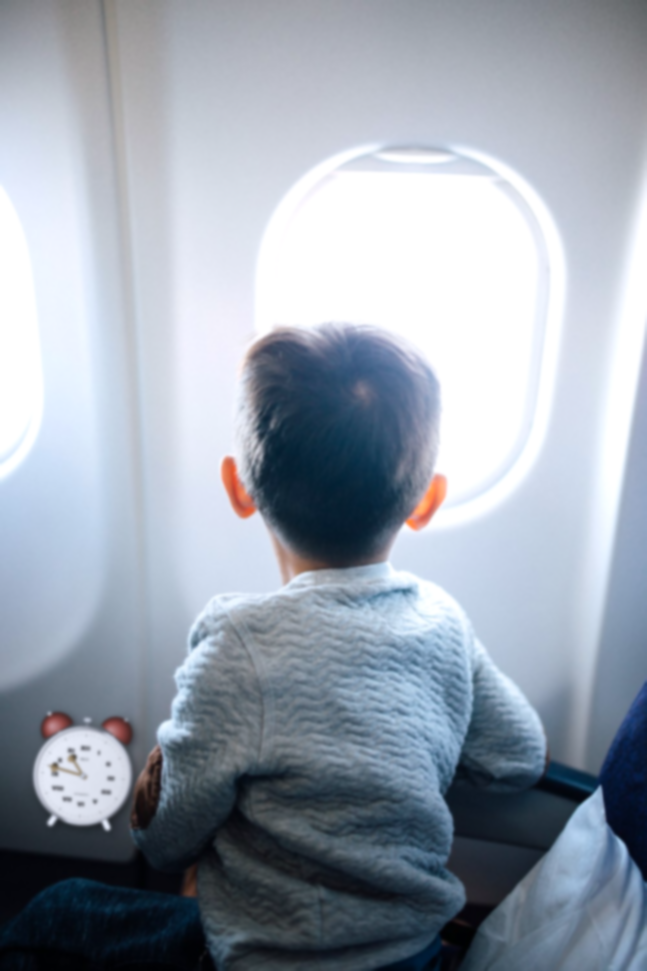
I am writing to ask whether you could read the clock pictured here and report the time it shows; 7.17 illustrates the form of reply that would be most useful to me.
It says 10.47
